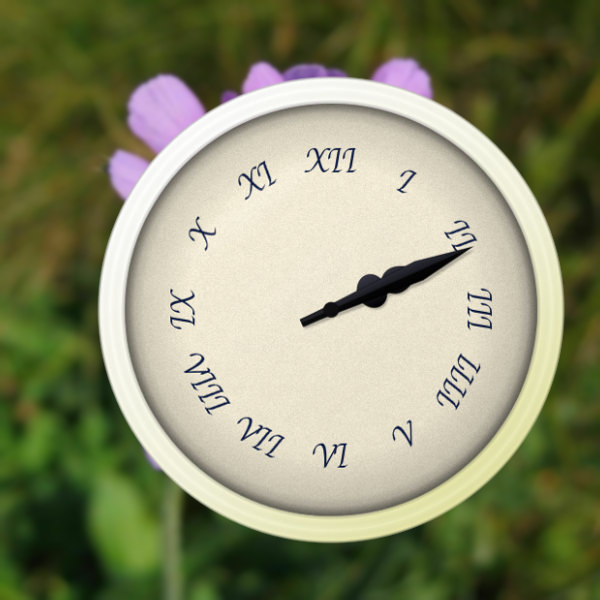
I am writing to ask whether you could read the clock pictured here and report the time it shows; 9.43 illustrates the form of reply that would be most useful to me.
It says 2.11
